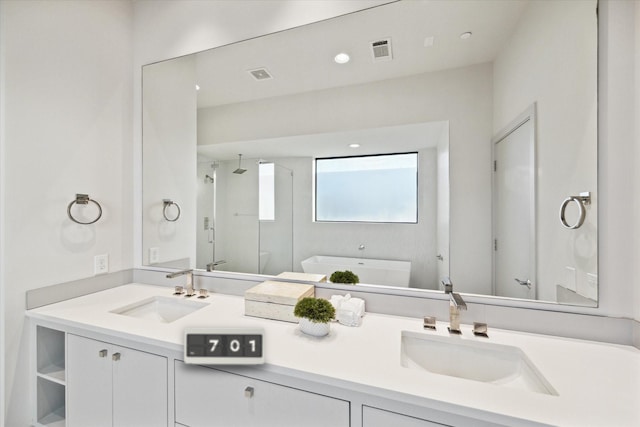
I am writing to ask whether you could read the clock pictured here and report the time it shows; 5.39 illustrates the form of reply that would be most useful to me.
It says 7.01
